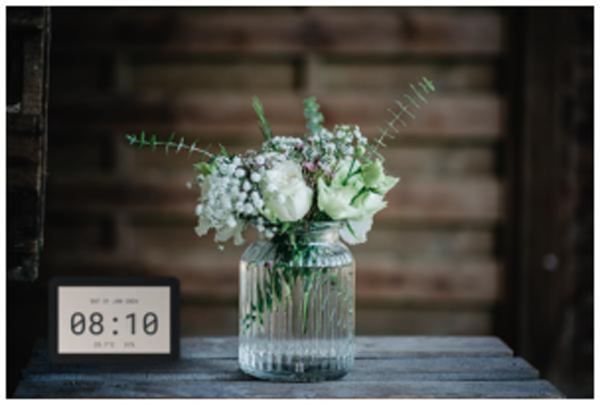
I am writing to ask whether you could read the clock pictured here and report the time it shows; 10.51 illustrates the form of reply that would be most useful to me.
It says 8.10
